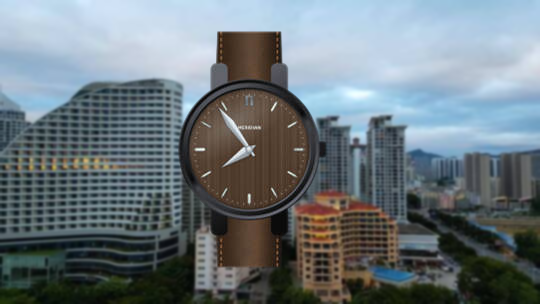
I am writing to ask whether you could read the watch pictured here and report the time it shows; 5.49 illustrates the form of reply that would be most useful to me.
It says 7.54
